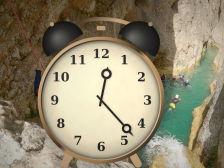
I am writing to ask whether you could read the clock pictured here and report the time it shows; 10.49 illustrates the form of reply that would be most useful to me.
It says 12.23
